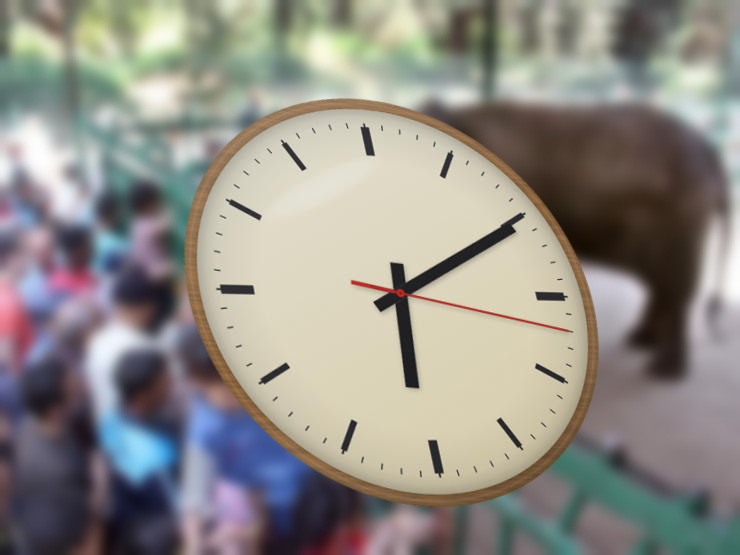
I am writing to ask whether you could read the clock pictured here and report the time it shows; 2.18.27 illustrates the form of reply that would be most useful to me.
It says 6.10.17
